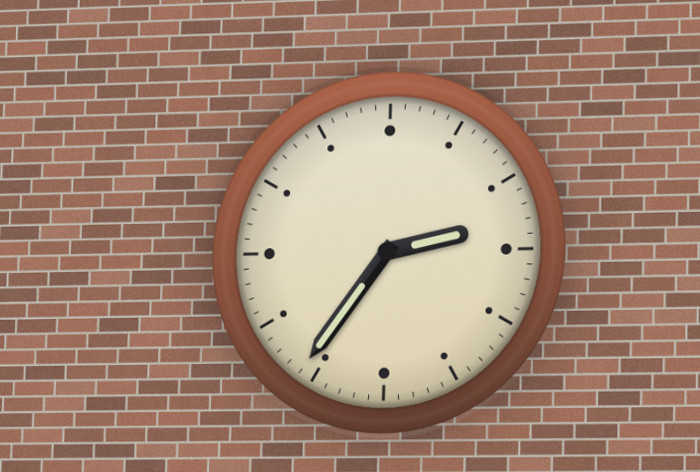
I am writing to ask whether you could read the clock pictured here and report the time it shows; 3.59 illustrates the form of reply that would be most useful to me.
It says 2.36
